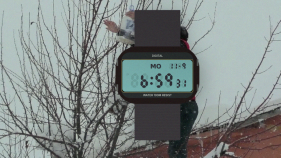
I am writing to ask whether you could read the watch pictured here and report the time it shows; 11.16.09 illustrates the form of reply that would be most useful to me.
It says 6.59.31
